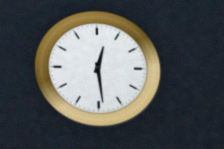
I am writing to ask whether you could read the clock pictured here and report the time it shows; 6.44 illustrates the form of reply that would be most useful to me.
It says 12.29
